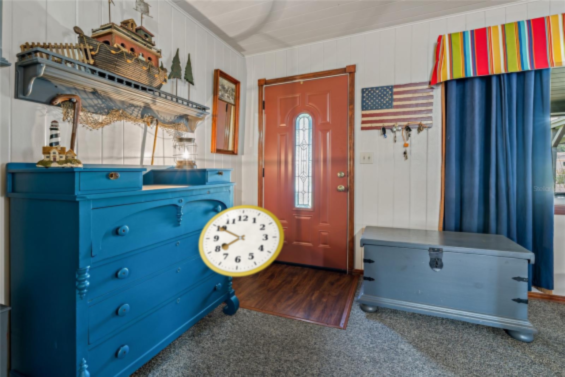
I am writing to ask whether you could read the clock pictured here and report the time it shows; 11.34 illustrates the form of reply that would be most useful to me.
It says 7.50
